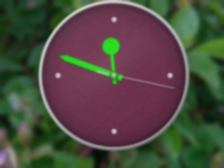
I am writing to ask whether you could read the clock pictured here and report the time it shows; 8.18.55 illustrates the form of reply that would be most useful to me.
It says 11.48.17
